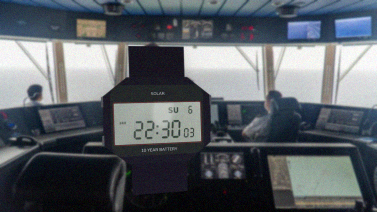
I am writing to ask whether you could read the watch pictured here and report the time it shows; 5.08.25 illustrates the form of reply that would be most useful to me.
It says 22.30.03
